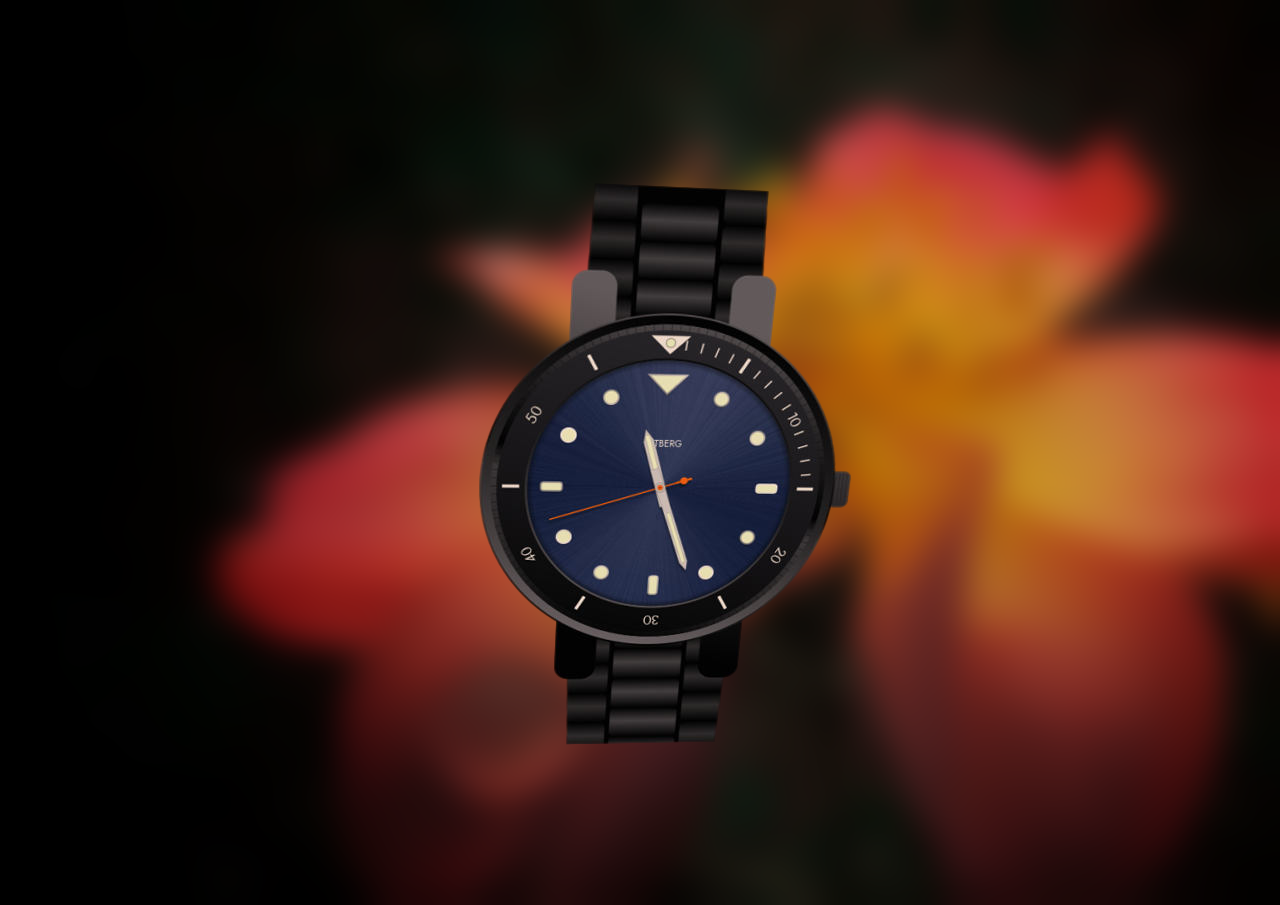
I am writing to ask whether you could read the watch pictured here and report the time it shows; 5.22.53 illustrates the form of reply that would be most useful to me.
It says 11.26.42
